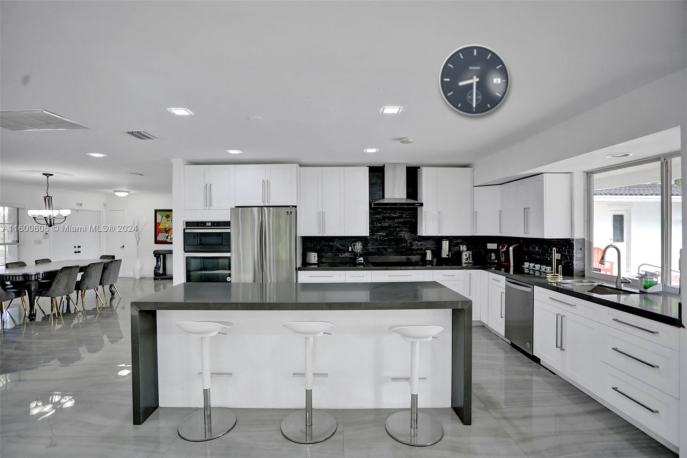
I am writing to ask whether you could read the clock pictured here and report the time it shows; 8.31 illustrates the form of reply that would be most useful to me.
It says 8.30
